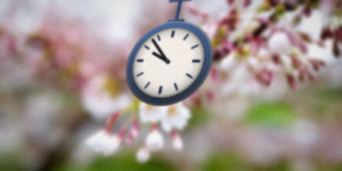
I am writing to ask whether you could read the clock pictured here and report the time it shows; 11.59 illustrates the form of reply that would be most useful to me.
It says 9.53
